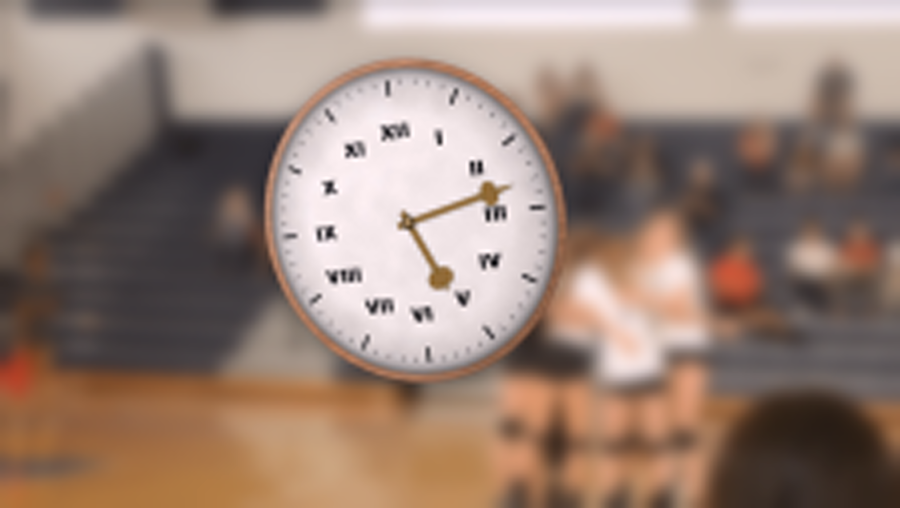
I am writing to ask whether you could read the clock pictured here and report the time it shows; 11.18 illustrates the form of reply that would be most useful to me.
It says 5.13
